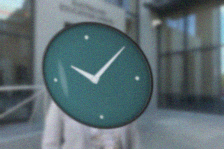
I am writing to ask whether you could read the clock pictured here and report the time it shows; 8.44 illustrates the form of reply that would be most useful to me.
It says 10.08
